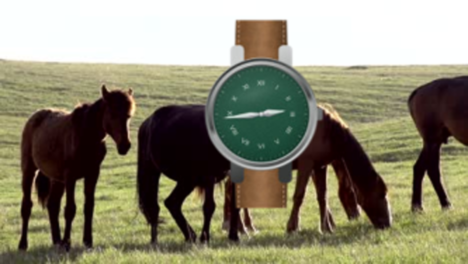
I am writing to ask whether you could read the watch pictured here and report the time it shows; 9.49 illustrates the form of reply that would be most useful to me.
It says 2.44
